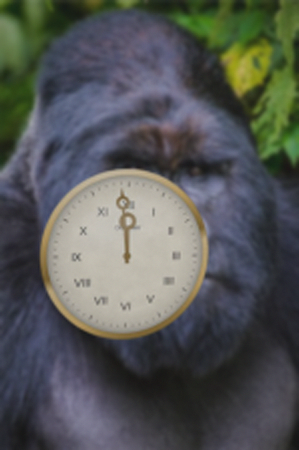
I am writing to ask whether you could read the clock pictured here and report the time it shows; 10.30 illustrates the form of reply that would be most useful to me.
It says 11.59
